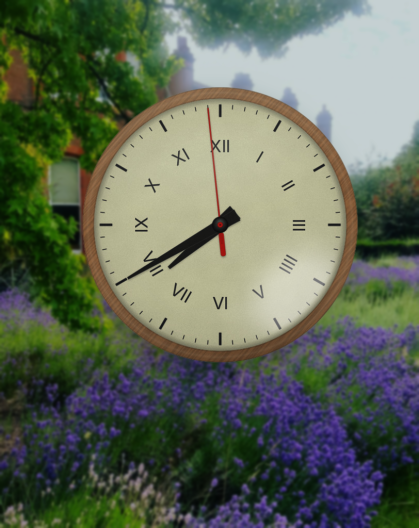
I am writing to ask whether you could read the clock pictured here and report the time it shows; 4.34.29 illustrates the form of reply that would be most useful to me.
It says 7.39.59
